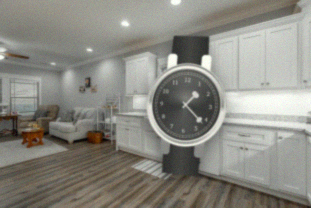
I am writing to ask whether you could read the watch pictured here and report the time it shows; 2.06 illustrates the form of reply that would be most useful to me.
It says 1.22
